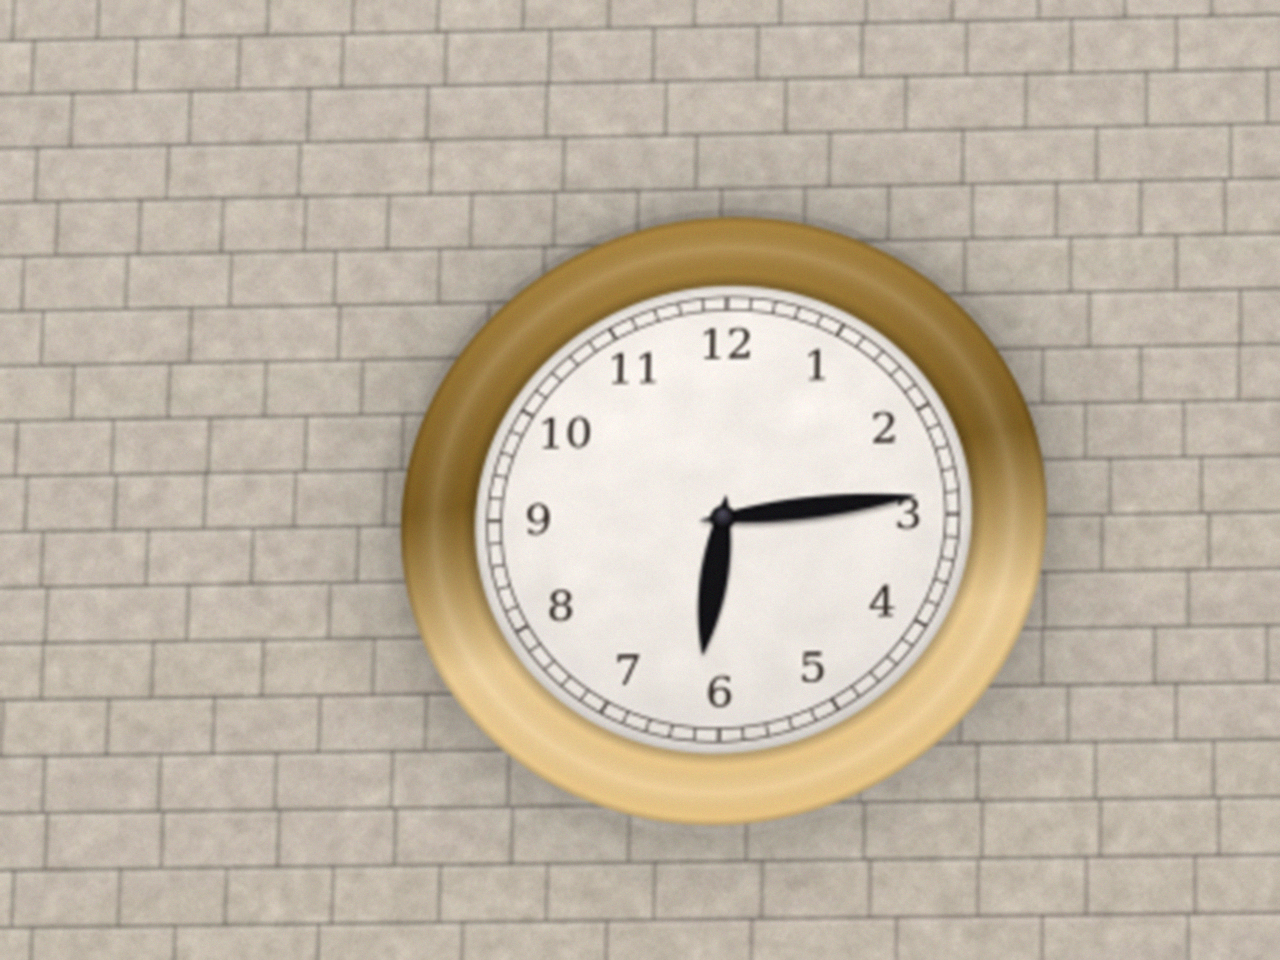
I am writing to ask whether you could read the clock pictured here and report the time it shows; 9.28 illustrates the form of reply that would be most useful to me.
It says 6.14
